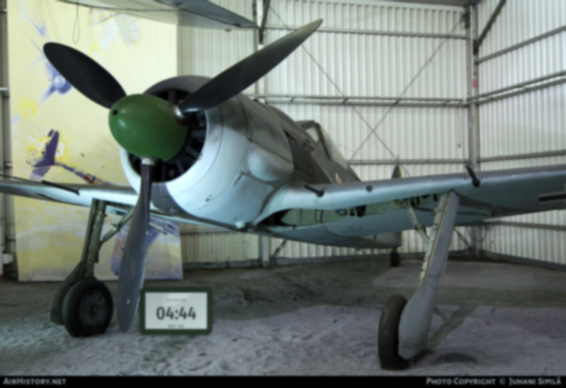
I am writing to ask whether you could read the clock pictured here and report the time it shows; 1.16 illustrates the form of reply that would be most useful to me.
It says 4.44
